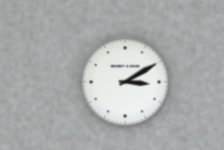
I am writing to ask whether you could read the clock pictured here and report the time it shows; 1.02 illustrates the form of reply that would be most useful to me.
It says 3.10
